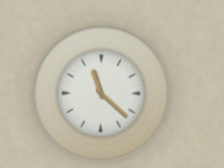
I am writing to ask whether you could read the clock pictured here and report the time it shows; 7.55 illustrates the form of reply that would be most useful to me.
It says 11.22
